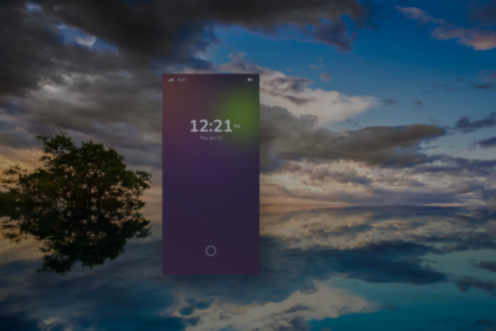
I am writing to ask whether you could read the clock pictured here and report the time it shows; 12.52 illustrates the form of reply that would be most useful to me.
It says 12.21
